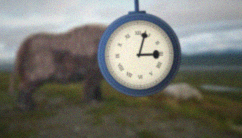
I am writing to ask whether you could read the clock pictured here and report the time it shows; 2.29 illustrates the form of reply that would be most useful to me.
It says 3.03
